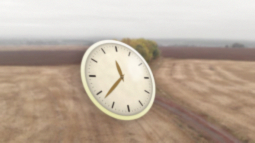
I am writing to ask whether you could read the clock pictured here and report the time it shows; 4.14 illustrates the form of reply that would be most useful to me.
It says 11.38
